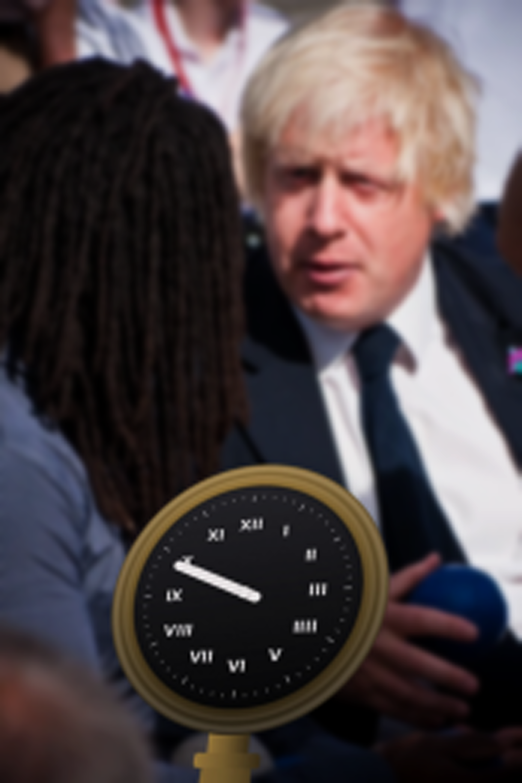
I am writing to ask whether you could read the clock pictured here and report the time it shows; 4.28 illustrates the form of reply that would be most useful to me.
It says 9.49
